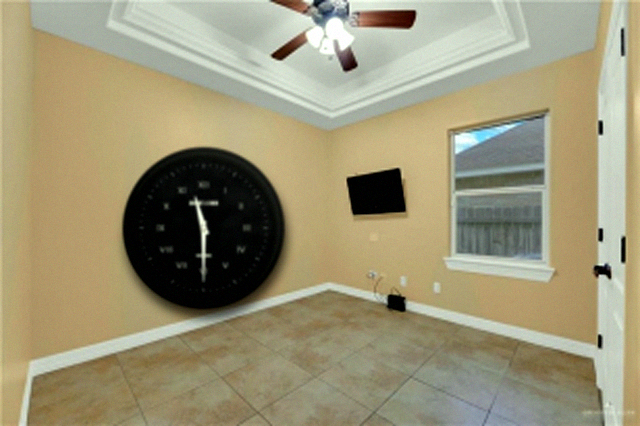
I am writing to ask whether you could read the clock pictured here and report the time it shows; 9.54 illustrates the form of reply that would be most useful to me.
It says 11.30
